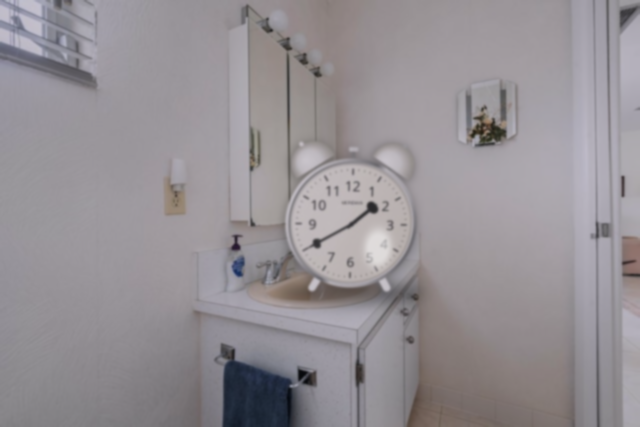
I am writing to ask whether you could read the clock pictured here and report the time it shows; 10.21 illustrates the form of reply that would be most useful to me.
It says 1.40
